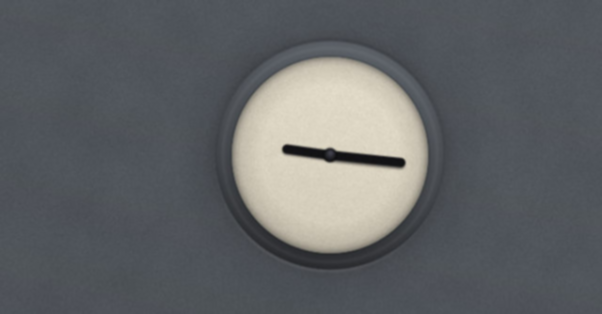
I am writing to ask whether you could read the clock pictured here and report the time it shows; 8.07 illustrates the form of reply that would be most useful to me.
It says 9.16
